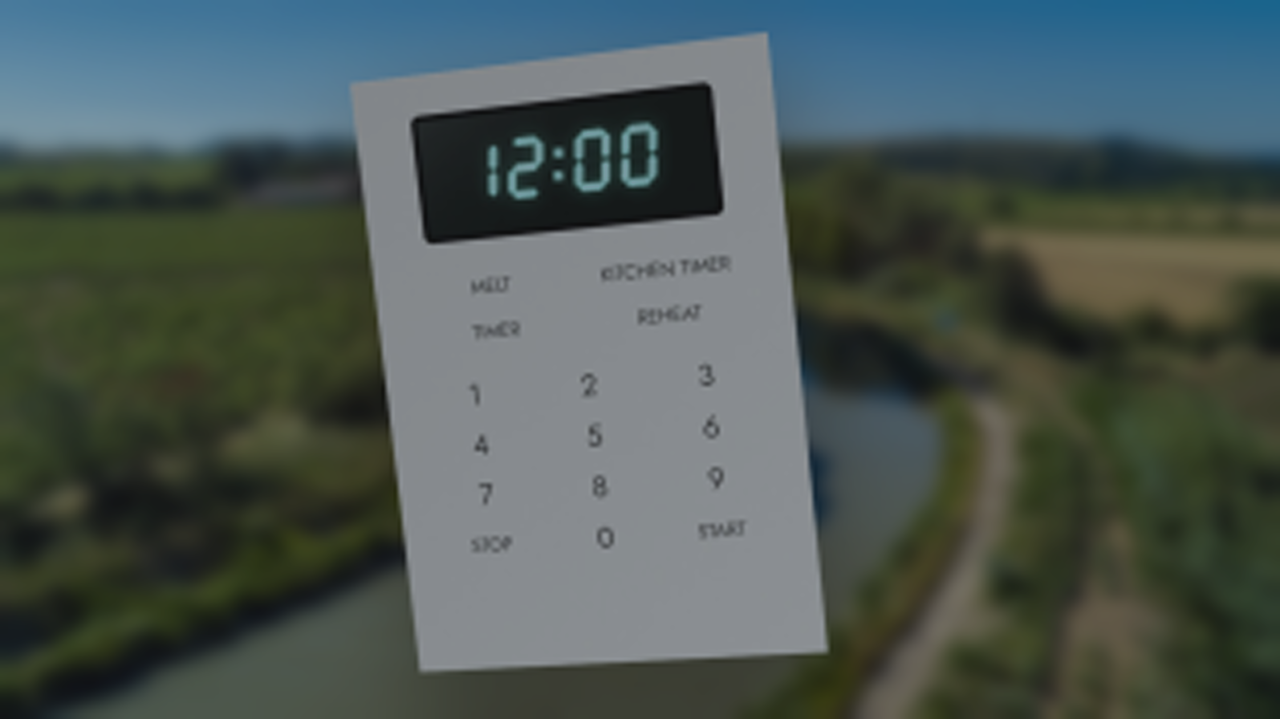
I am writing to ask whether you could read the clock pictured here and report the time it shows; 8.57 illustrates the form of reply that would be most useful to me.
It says 12.00
